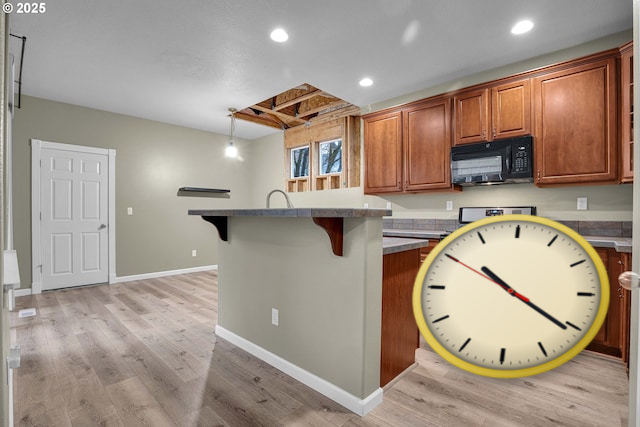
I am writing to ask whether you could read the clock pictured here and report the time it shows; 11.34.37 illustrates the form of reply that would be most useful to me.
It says 10.20.50
